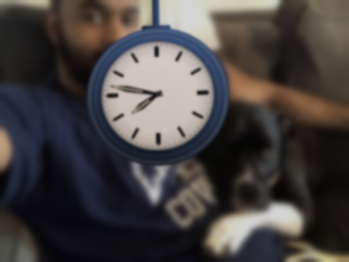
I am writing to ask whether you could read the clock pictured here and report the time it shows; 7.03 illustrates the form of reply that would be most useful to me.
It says 7.47
